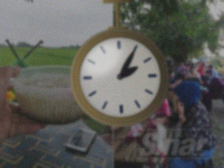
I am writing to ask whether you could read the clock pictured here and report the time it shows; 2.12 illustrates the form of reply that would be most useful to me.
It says 2.05
